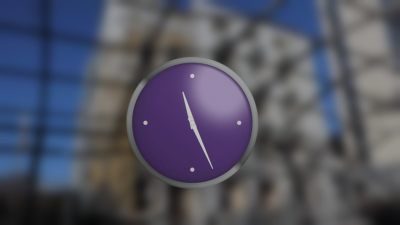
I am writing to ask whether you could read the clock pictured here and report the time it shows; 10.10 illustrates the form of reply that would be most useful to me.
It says 11.26
